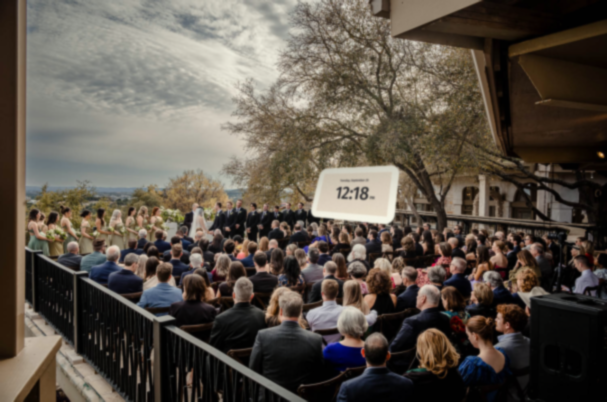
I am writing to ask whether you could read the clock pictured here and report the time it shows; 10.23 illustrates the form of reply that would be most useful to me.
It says 12.18
